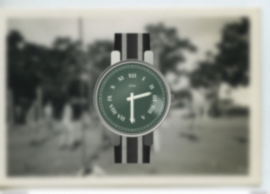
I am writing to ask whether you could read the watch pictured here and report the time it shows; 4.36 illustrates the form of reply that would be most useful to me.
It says 2.30
